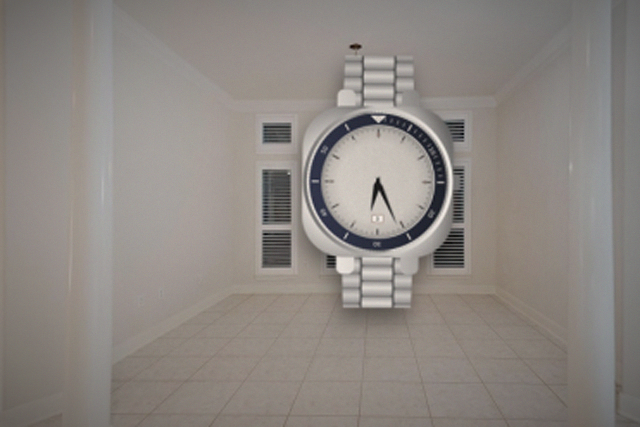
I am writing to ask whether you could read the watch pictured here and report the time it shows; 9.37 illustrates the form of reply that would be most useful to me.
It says 6.26
